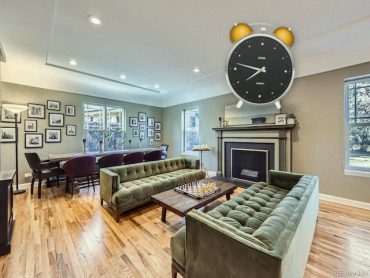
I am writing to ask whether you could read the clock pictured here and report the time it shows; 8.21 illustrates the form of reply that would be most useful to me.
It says 7.47
